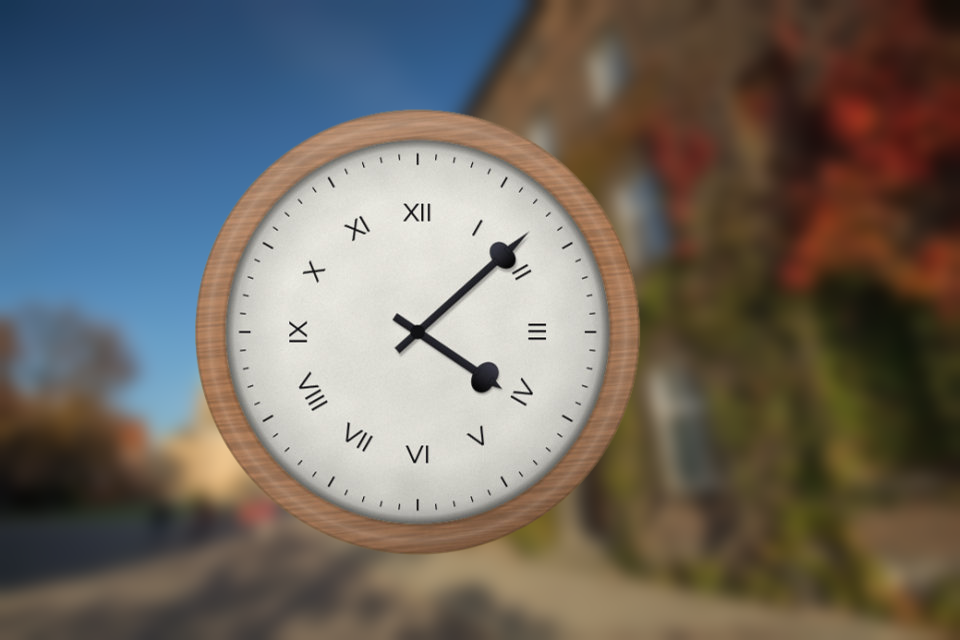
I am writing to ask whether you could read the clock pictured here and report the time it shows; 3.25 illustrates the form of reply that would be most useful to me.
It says 4.08
